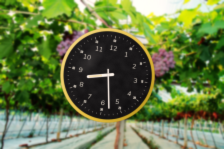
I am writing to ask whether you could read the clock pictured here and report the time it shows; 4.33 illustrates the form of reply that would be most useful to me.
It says 8.28
